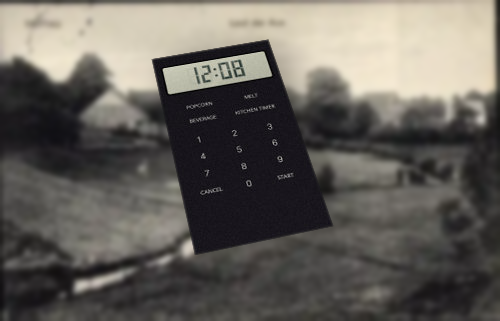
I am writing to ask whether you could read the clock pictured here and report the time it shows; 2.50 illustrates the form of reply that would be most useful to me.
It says 12.08
